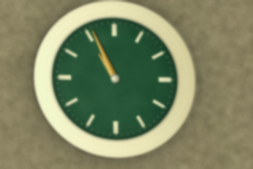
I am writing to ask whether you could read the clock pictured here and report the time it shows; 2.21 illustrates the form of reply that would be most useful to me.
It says 10.56
